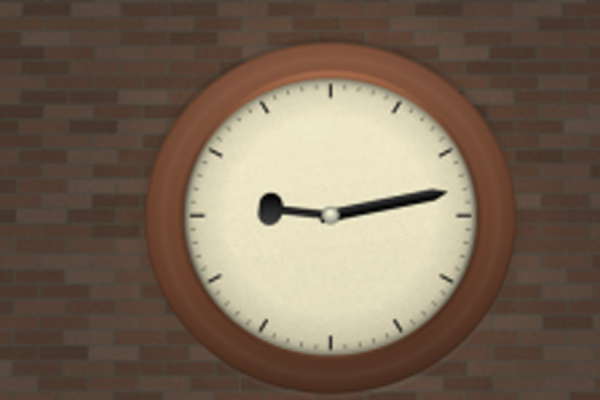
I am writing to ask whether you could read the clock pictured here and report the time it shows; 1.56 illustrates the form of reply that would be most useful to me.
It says 9.13
